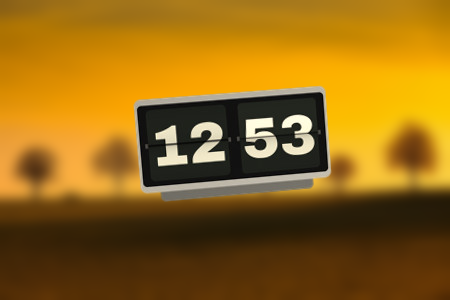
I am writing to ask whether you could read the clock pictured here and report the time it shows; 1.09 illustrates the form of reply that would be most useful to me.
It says 12.53
